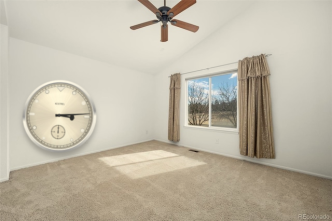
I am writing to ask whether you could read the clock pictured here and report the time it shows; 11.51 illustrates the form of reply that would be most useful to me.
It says 3.14
